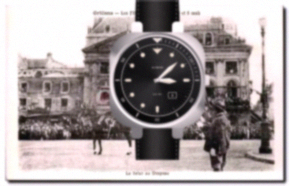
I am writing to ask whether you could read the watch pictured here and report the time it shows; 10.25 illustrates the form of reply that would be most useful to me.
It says 3.08
